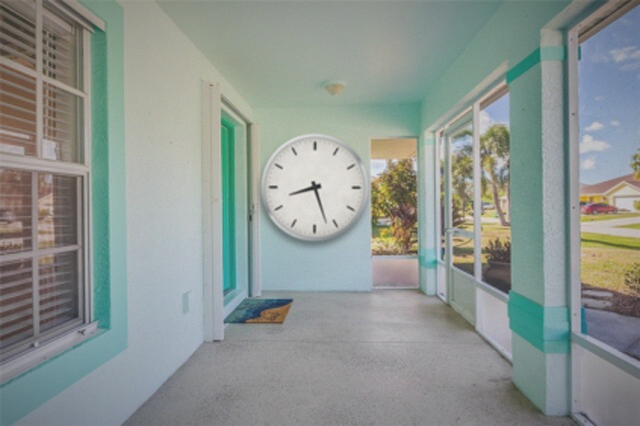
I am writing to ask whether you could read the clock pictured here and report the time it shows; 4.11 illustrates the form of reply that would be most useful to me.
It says 8.27
